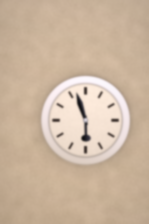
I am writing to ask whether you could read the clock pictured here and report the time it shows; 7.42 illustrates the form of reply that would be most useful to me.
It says 5.57
